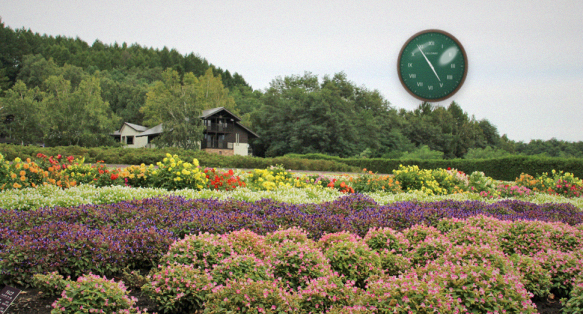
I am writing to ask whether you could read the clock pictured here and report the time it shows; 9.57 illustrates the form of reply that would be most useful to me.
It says 4.54
